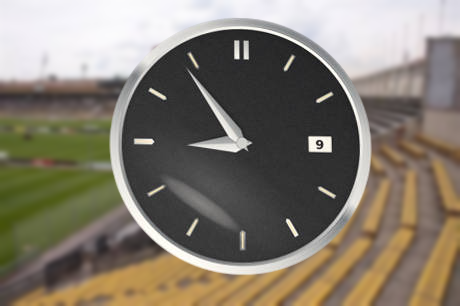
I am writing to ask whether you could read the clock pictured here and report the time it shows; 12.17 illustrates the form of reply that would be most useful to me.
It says 8.54
